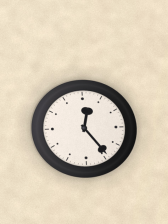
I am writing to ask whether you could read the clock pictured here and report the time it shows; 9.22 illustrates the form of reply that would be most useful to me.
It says 12.24
